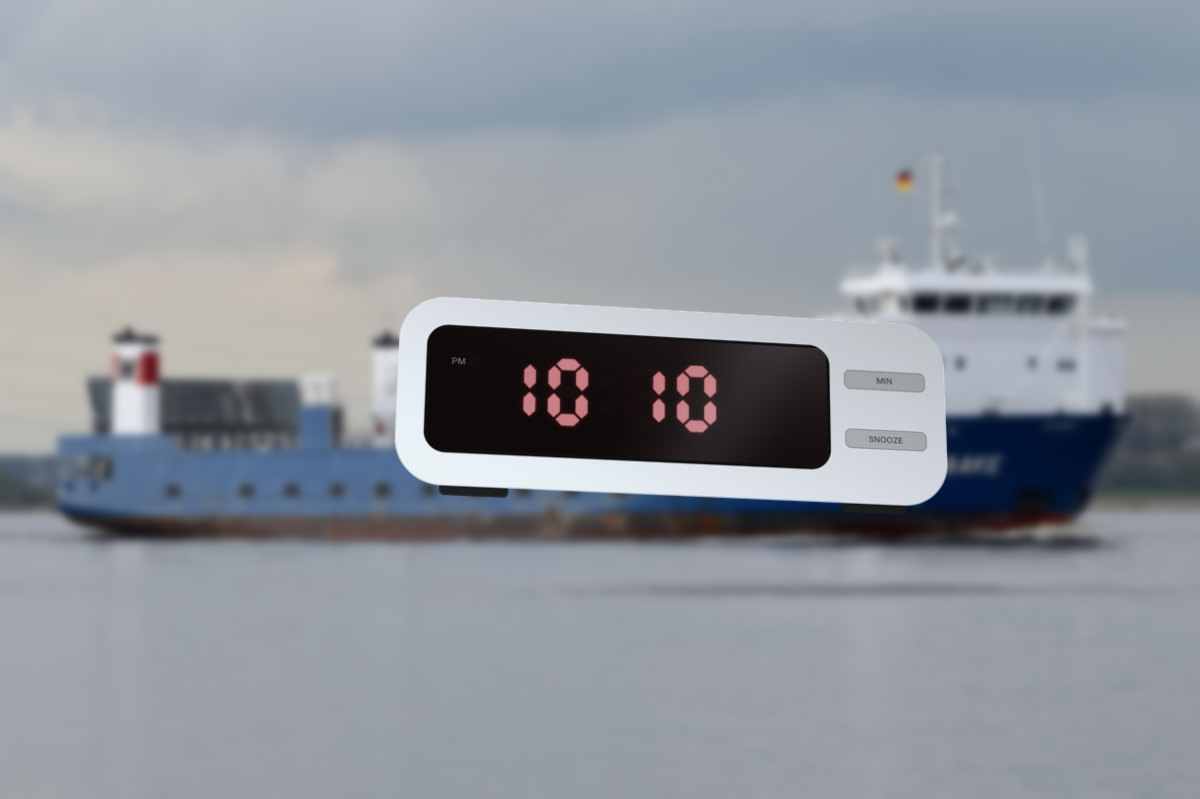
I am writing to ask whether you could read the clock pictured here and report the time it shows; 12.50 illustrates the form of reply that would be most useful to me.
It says 10.10
